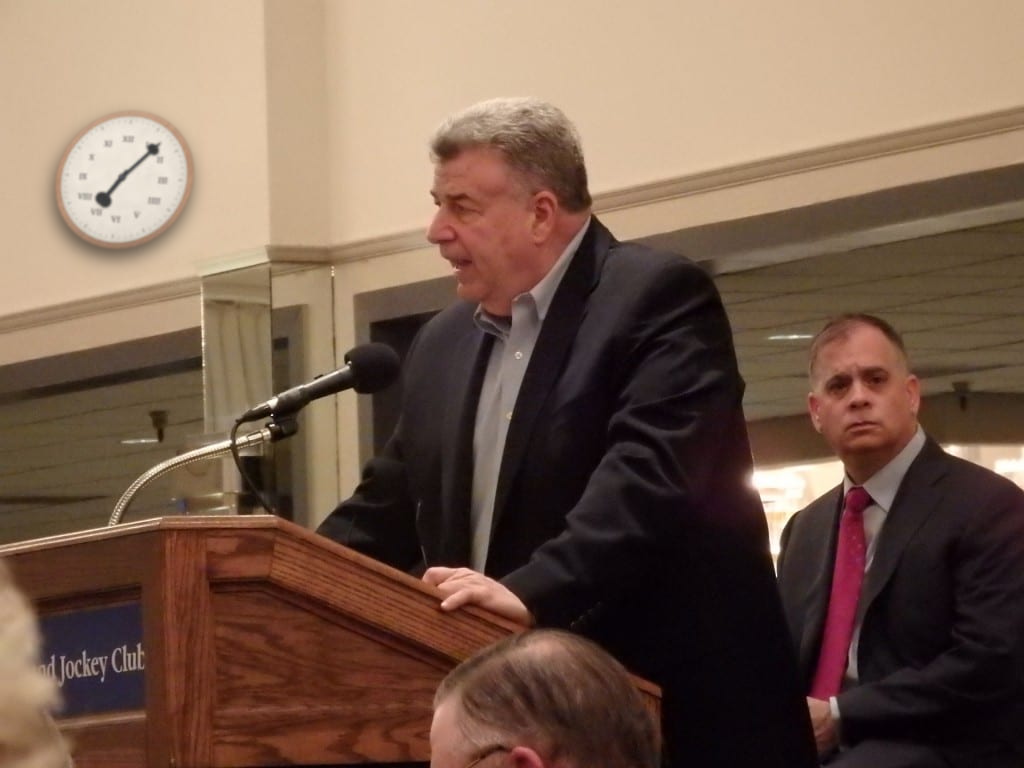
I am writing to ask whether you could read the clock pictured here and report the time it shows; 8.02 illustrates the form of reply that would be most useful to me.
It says 7.07
